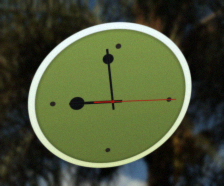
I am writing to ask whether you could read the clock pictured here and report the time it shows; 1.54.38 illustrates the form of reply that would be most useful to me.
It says 8.58.15
